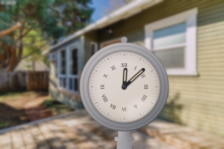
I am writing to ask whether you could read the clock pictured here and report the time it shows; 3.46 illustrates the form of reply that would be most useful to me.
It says 12.08
